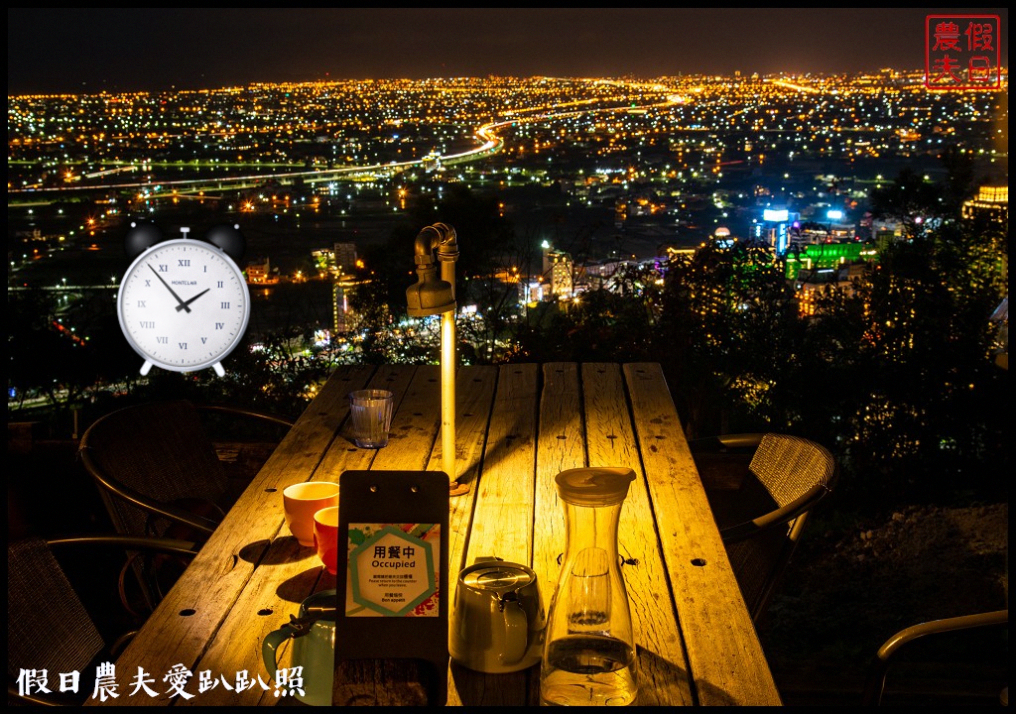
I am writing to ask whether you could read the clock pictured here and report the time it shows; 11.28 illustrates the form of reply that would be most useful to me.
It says 1.53
